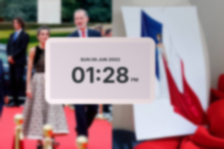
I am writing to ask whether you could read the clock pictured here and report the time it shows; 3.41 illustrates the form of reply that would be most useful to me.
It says 1.28
